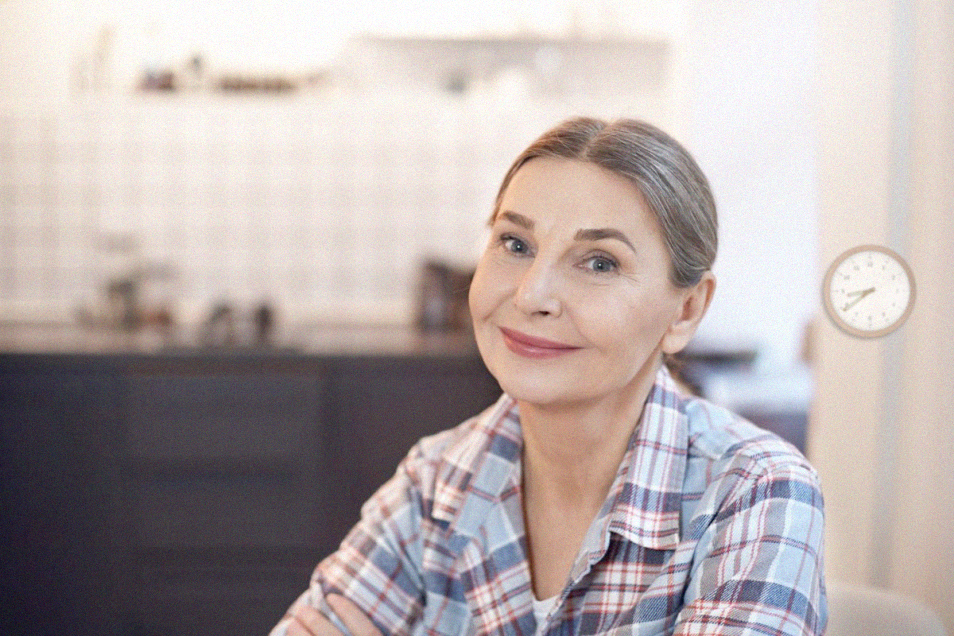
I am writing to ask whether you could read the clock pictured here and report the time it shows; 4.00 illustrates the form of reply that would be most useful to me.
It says 8.39
